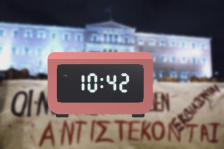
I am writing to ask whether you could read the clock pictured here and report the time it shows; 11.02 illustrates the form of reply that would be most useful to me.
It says 10.42
